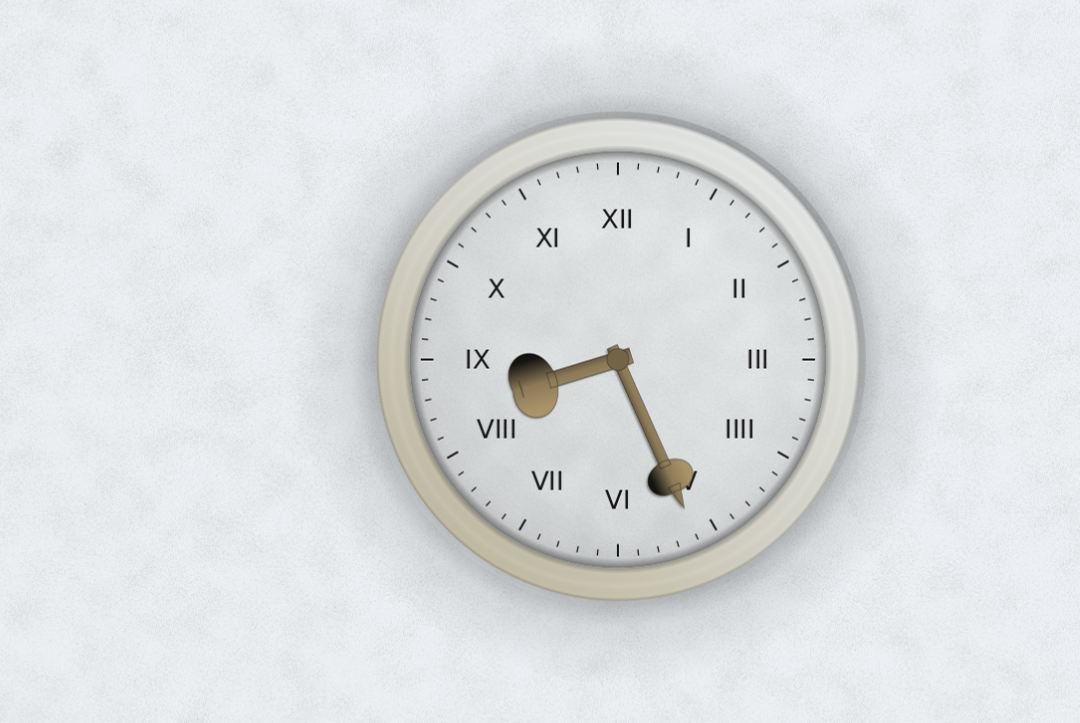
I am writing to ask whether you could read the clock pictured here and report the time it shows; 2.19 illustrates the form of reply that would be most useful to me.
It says 8.26
